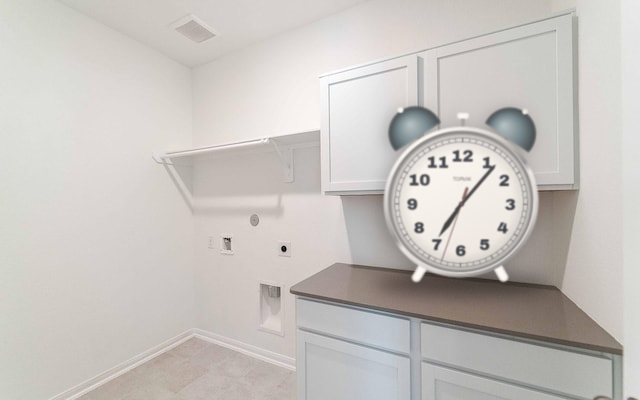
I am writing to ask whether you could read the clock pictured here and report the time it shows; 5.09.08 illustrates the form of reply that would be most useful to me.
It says 7.06.33
